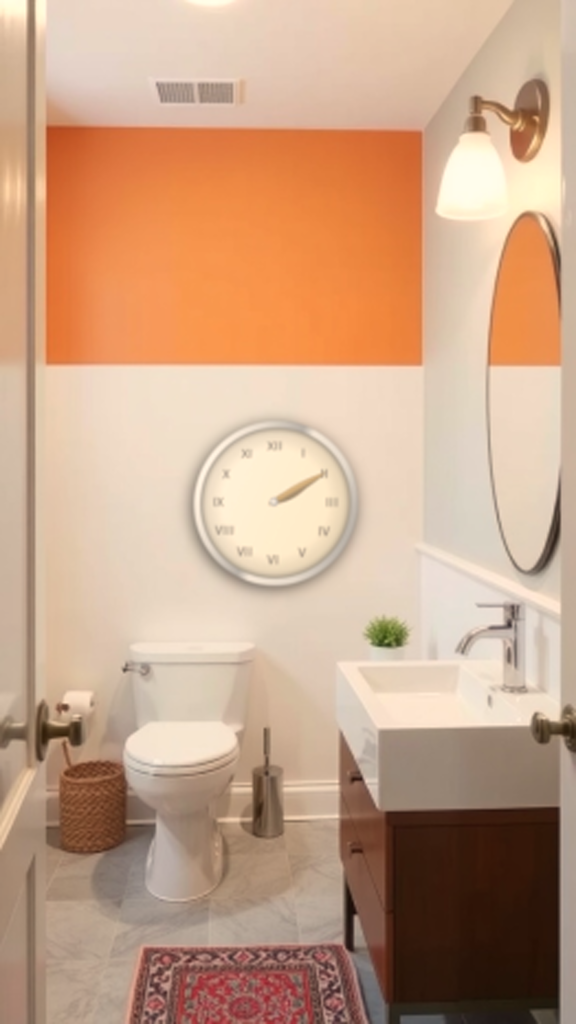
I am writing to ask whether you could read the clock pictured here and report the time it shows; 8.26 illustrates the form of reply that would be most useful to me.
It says 2.10
